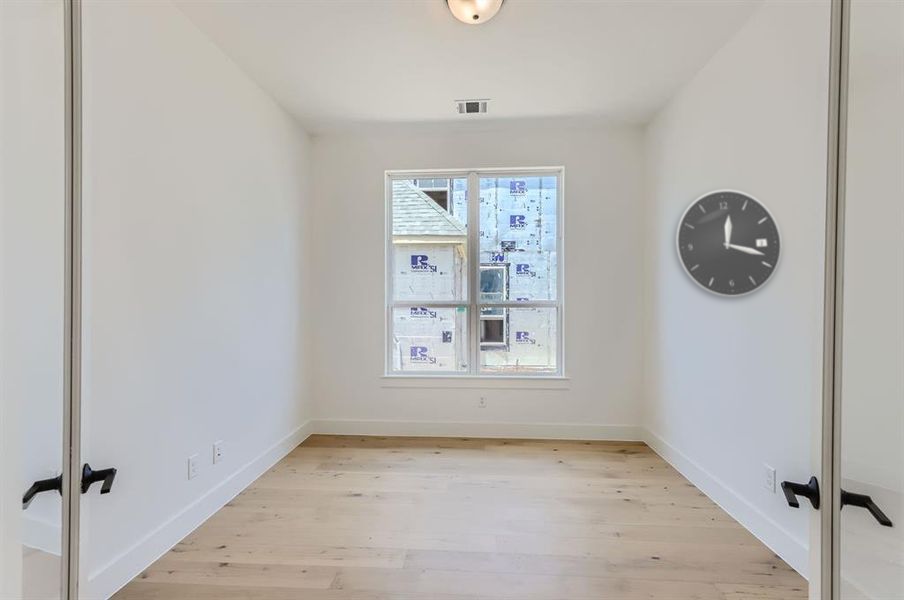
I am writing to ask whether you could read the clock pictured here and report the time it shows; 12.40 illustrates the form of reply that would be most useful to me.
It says 12.18
